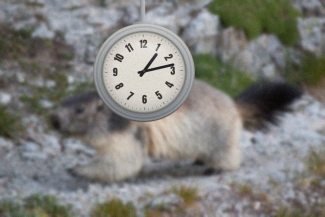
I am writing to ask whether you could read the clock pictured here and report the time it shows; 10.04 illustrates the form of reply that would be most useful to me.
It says 1.13
